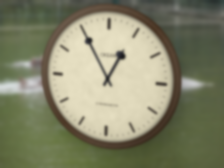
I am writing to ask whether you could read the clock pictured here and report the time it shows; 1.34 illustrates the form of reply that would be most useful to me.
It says 12.55
